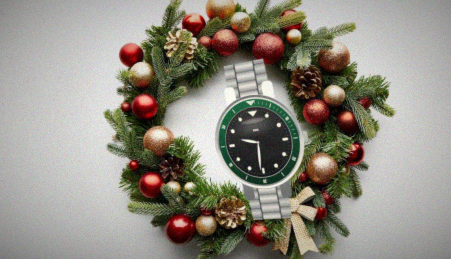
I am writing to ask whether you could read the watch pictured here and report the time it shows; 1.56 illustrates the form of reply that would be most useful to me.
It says 9.31
